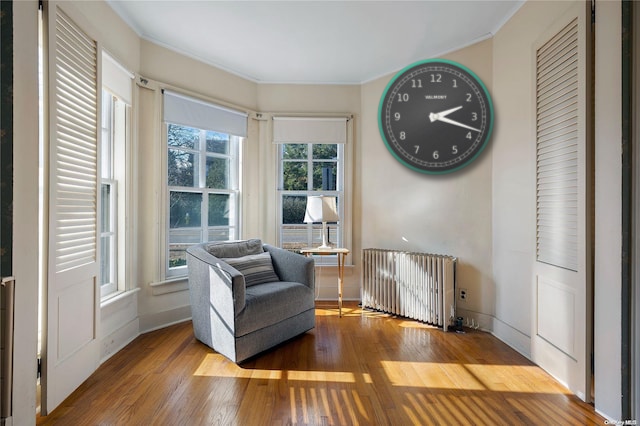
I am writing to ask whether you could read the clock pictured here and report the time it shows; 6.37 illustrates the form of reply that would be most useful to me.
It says 2.18
